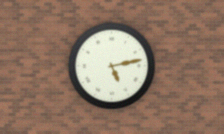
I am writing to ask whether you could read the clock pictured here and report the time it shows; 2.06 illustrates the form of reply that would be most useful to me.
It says 5.13
